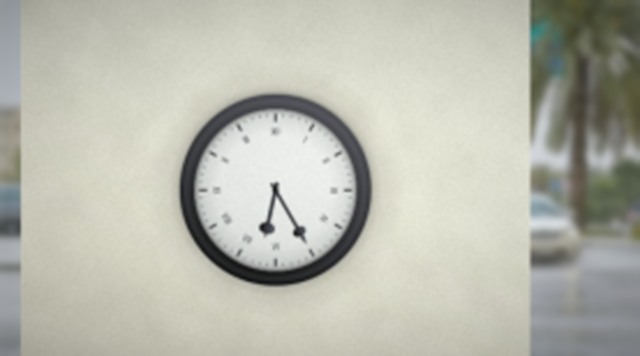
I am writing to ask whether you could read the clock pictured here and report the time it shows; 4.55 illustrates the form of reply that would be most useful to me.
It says 6.25
